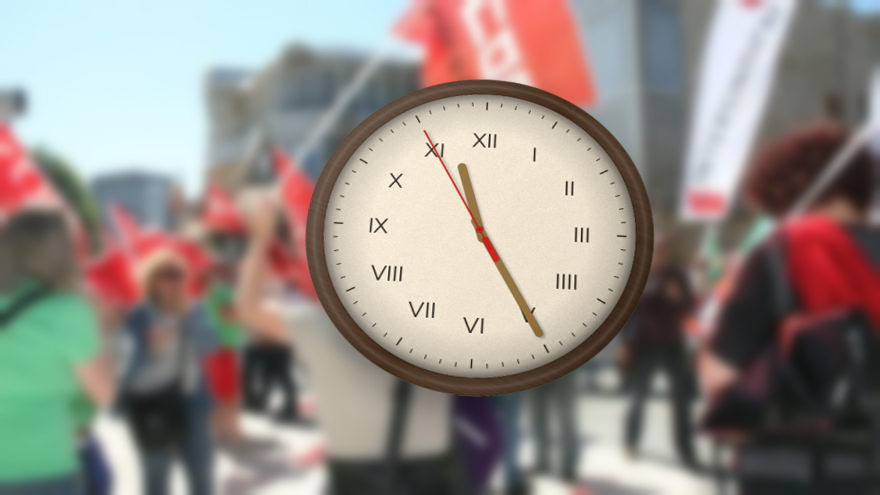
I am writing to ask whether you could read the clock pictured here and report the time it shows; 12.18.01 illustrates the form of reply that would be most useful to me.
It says 11.24.55
